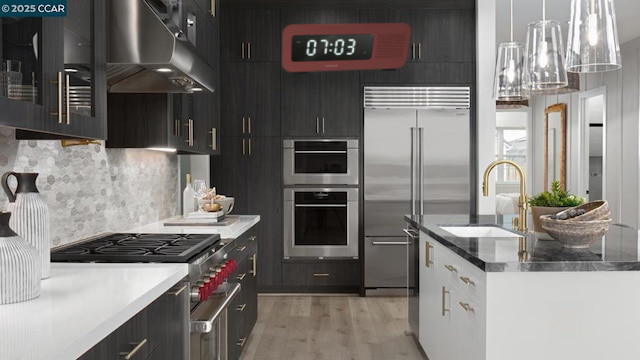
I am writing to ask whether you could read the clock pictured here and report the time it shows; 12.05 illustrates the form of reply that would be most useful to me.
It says 7.03
